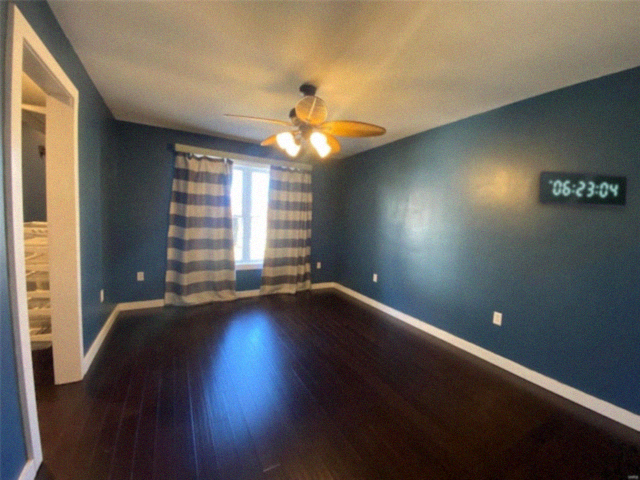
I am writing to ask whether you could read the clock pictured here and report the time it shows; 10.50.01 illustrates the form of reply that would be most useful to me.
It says 6.23.04
